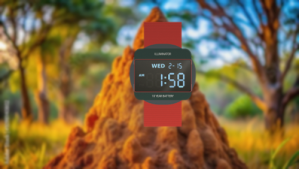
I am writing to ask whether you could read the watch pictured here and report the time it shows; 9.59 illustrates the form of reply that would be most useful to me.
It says 1.58
